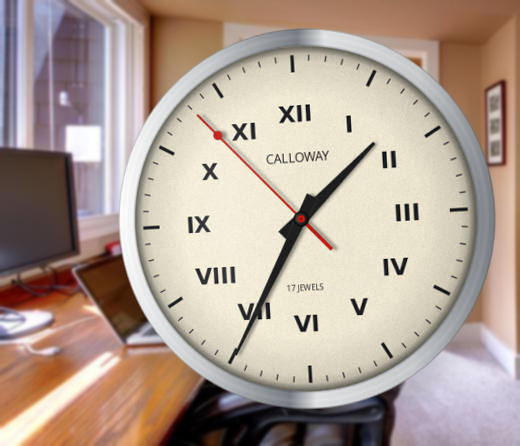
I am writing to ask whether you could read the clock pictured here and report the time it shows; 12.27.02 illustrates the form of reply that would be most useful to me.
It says 1.34.53
